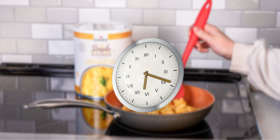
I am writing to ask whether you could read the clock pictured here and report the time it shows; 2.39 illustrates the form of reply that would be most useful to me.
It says 6.19
